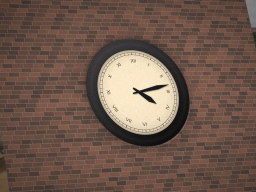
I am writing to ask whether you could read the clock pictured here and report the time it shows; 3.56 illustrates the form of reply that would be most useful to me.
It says 4.13
